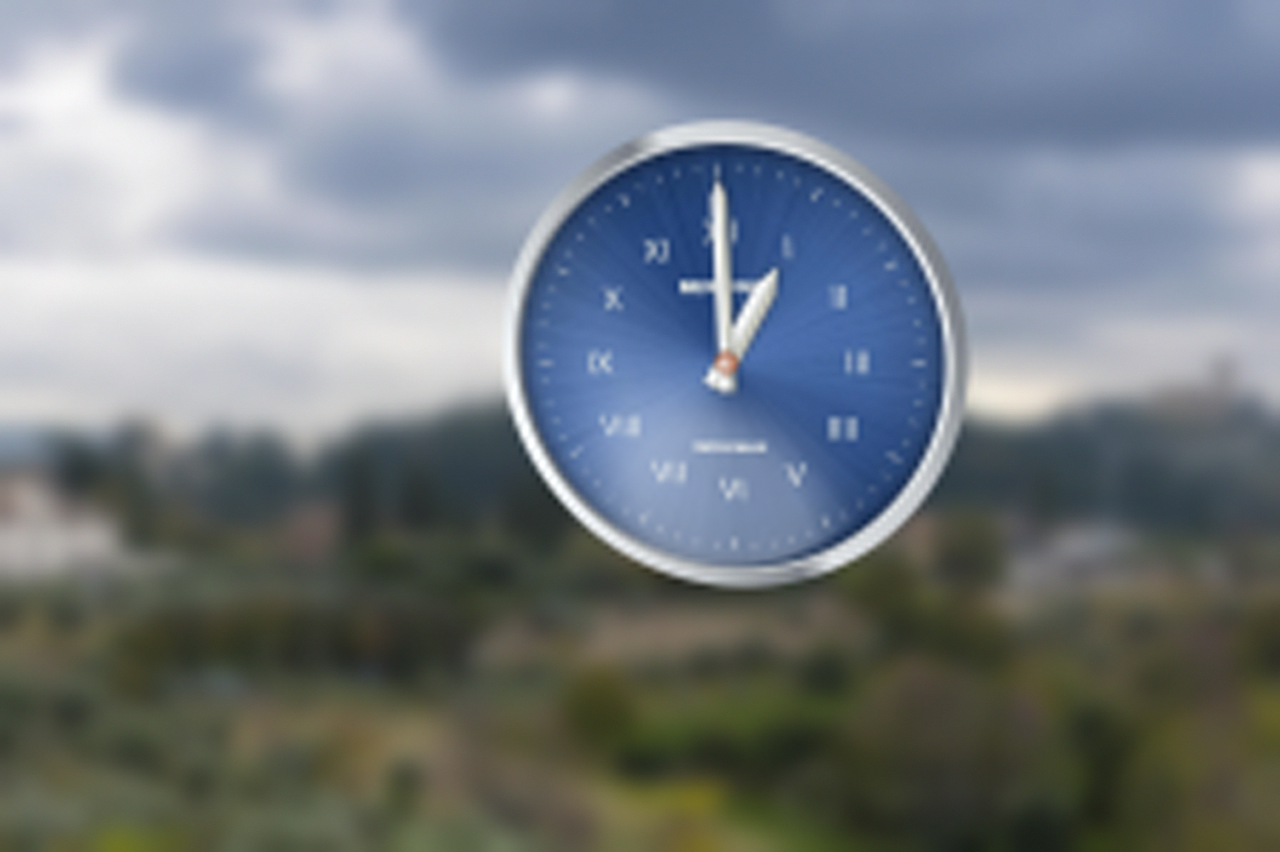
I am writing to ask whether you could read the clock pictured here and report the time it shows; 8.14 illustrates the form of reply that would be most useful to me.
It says 1.00
